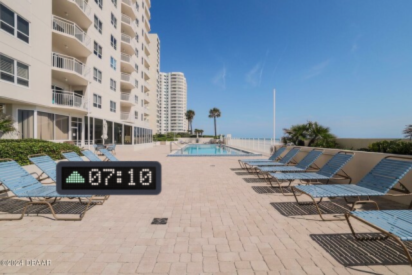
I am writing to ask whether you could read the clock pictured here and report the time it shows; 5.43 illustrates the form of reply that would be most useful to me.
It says 7.10
